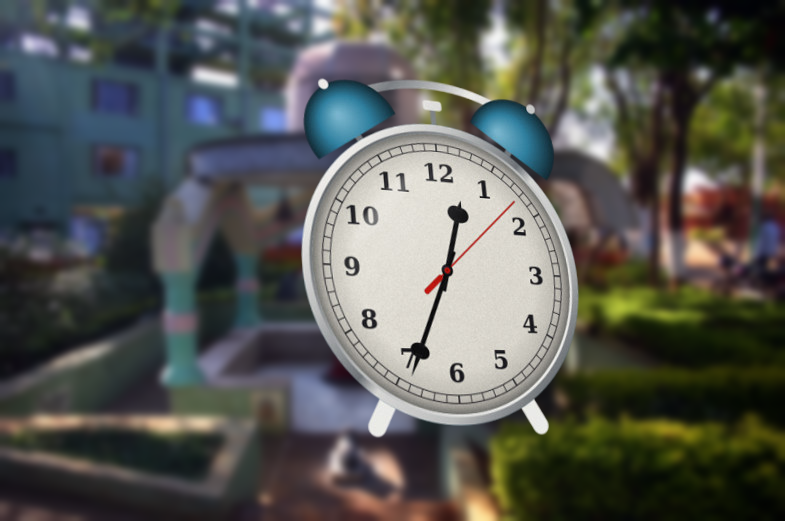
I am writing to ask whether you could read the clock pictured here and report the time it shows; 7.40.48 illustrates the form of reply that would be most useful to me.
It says 12.34.08
